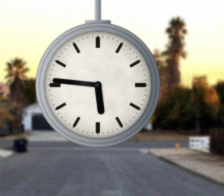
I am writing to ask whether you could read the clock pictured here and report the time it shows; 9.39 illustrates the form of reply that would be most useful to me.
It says 5.46
